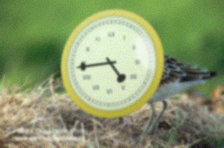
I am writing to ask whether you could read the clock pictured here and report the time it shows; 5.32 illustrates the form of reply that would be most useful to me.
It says 4.44
